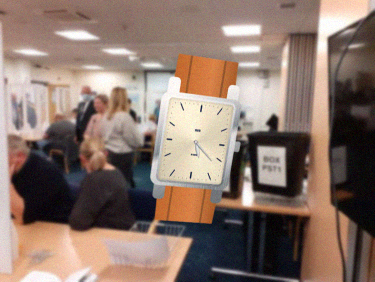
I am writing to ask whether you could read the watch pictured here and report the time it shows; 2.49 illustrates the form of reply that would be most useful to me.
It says 5.22
